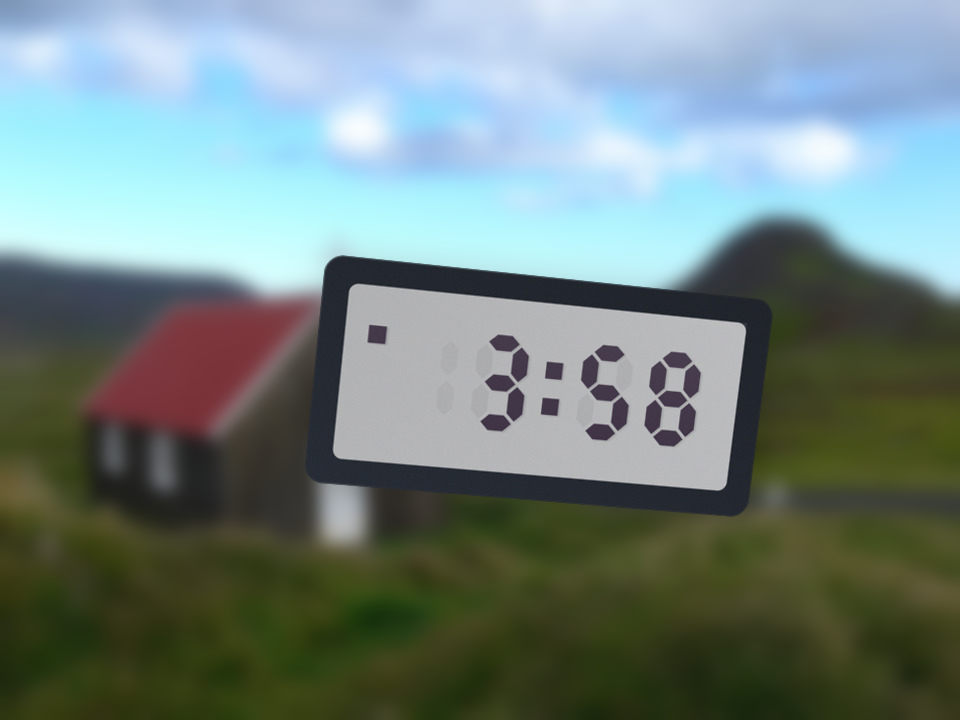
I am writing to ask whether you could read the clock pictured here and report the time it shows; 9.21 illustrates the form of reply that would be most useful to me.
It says 3.58
